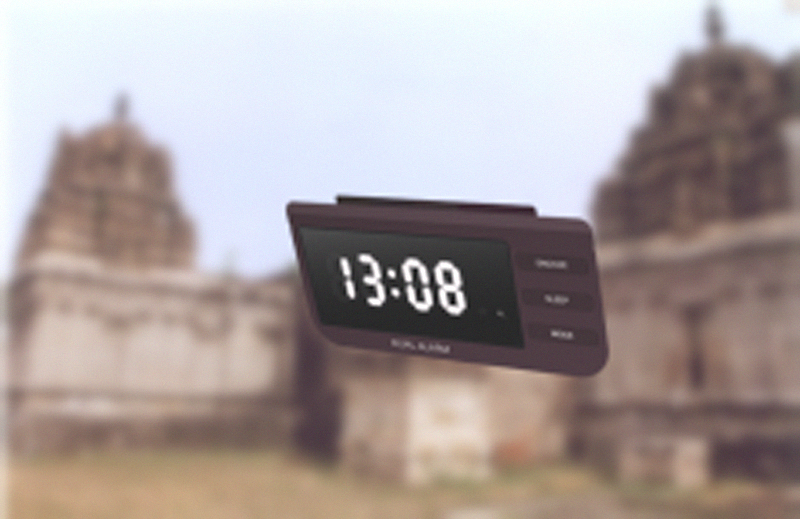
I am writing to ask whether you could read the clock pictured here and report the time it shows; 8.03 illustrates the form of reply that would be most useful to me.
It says 13.08
